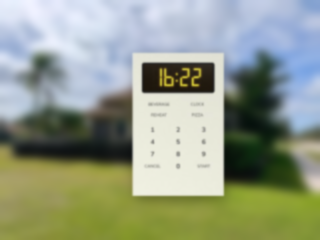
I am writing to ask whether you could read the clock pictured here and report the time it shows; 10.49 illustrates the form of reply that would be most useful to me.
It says 16.22
